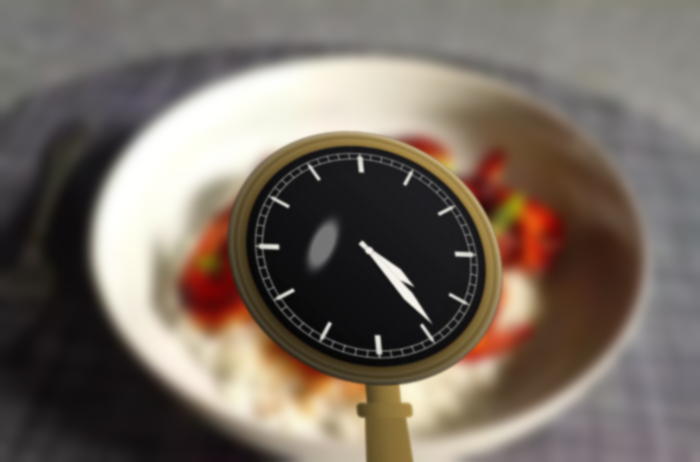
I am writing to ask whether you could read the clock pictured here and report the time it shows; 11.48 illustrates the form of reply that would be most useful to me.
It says 4.24
